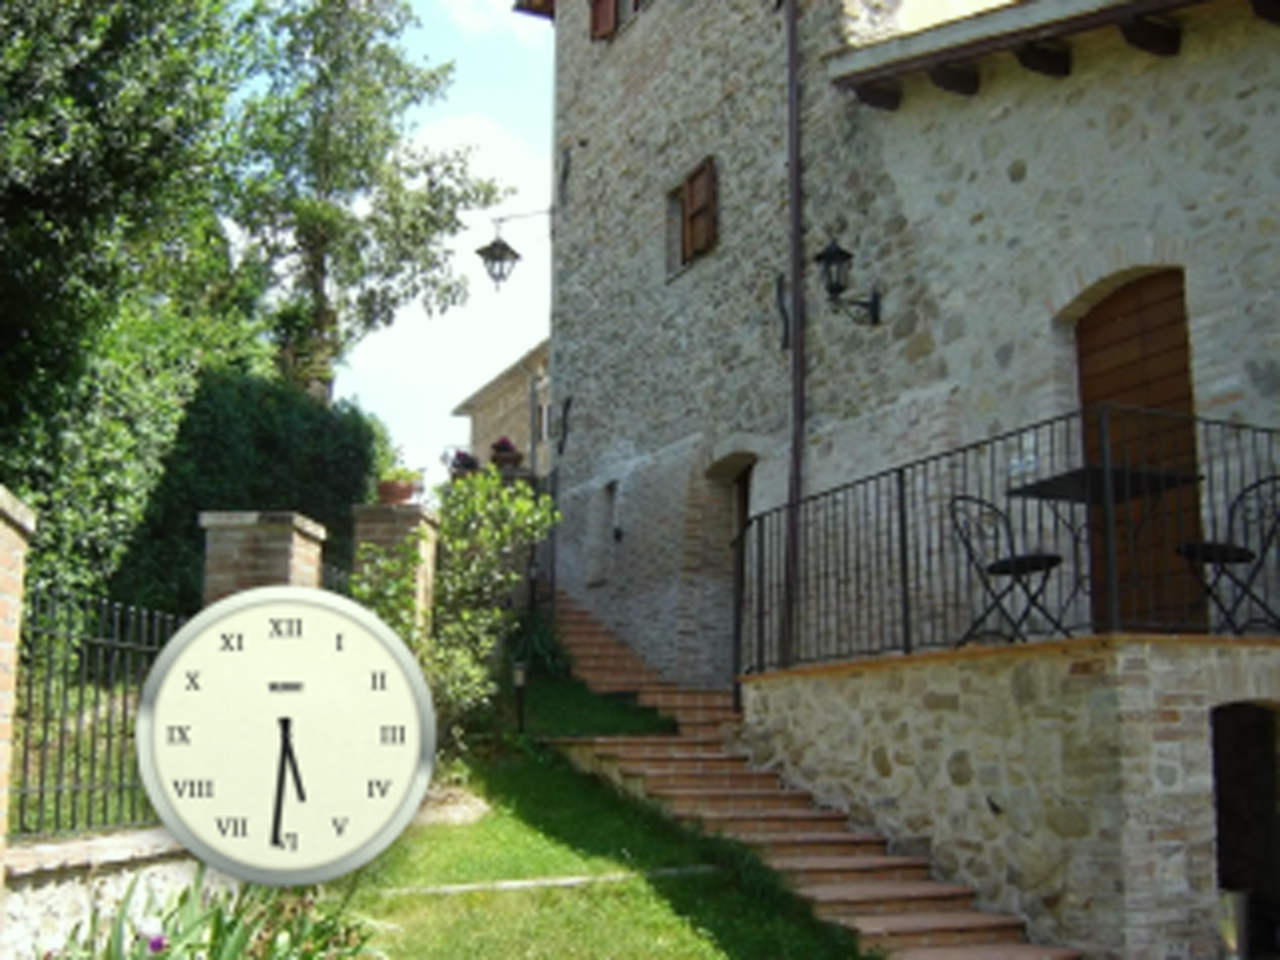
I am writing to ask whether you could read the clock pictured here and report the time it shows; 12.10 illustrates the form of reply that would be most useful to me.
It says 5.31
